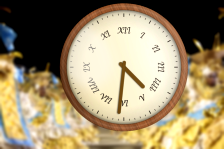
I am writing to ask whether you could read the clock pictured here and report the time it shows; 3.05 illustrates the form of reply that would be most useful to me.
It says 4.31
